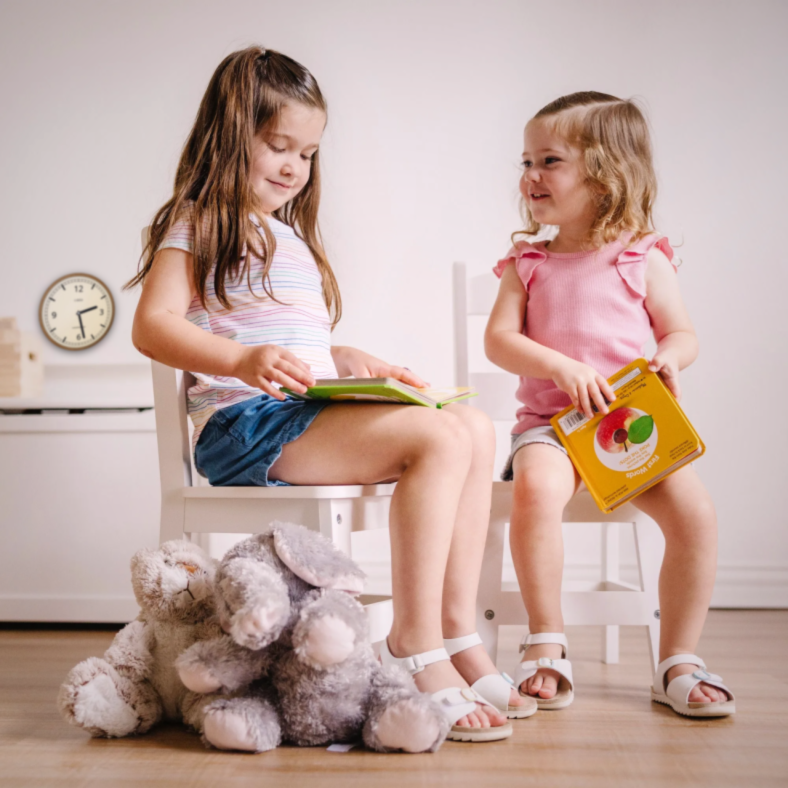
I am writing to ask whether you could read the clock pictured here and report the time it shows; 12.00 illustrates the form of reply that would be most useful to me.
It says 2.28
